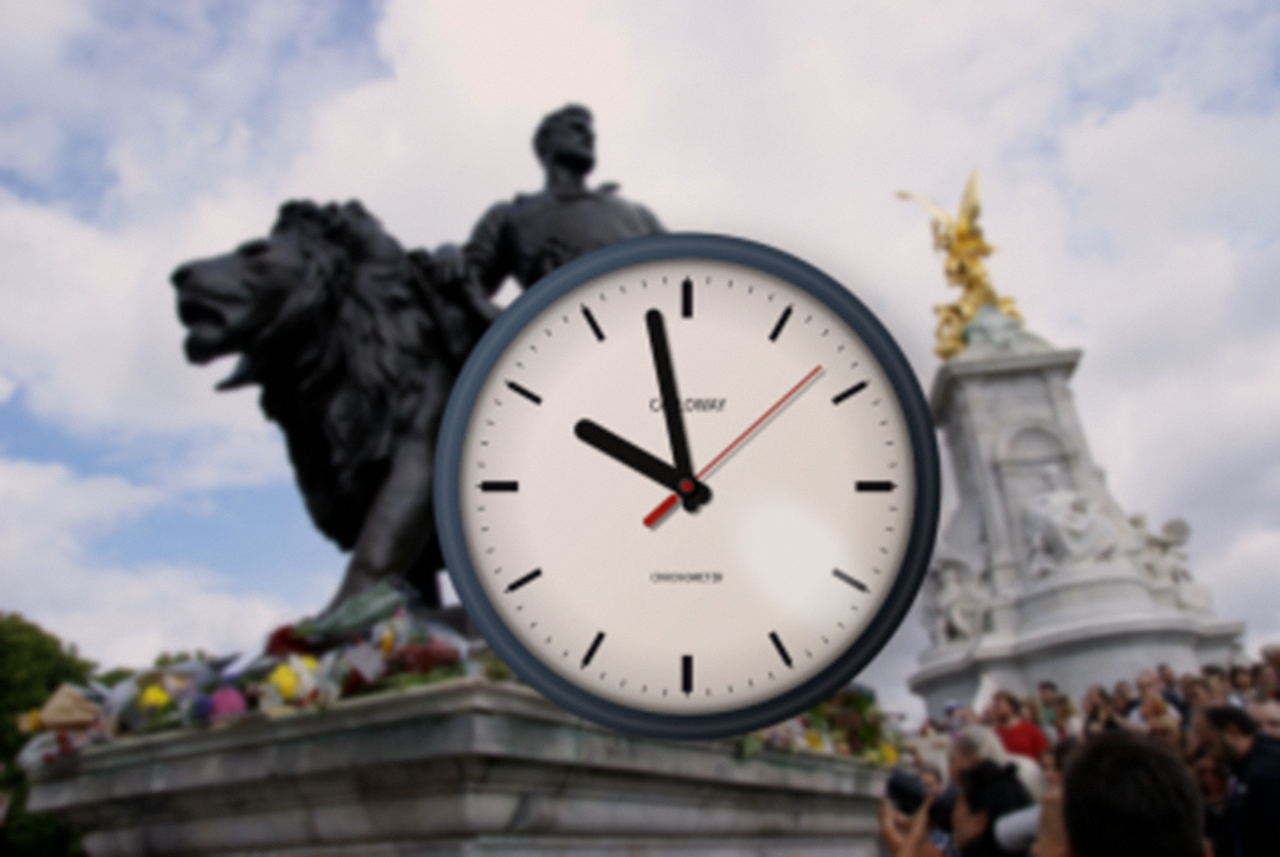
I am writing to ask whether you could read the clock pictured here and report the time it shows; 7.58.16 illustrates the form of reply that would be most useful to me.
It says 9.58.08
